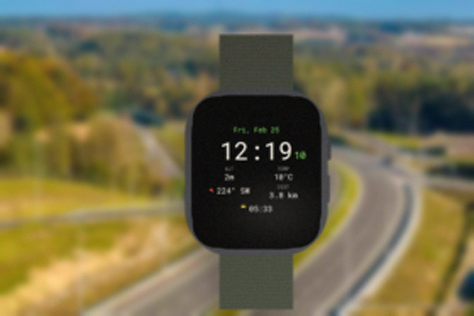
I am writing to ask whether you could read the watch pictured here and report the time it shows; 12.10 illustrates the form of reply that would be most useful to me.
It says 12.19
